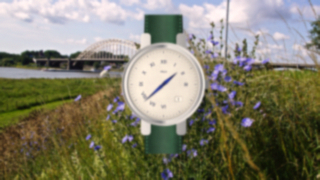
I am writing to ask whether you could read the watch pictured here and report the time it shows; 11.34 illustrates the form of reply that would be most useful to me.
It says 1.38
